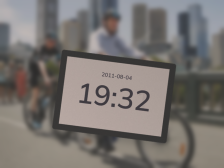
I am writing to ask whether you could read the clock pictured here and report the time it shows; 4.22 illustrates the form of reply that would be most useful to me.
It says 19.32
